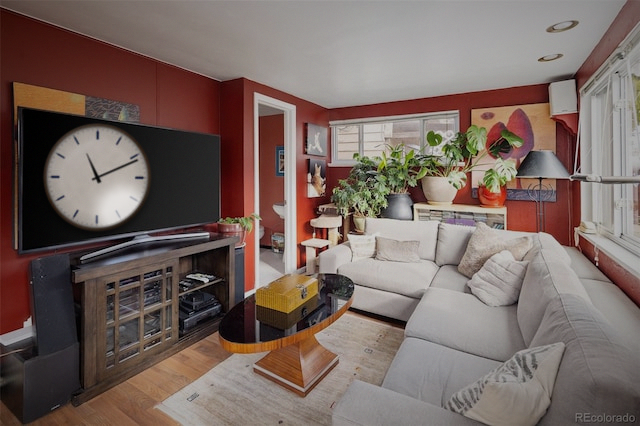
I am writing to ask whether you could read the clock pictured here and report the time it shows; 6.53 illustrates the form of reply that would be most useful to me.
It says 11.11
